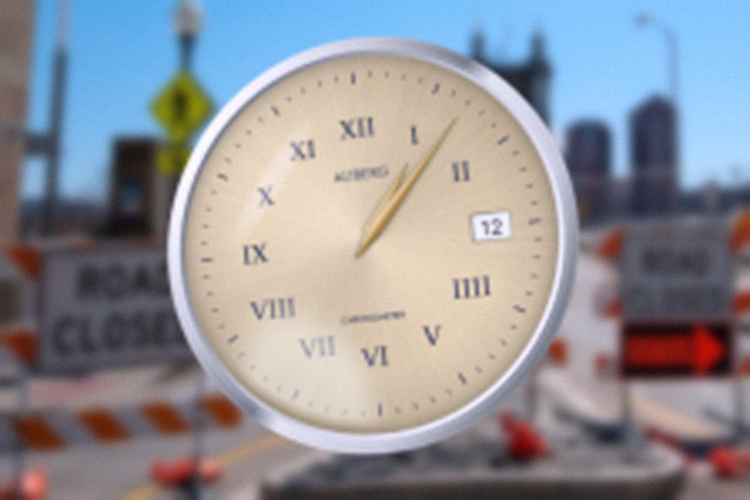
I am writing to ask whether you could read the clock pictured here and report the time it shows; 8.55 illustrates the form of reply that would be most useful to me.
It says 1.07
